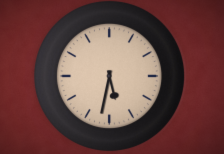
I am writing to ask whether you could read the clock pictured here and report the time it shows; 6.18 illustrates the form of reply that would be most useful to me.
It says 5.32
